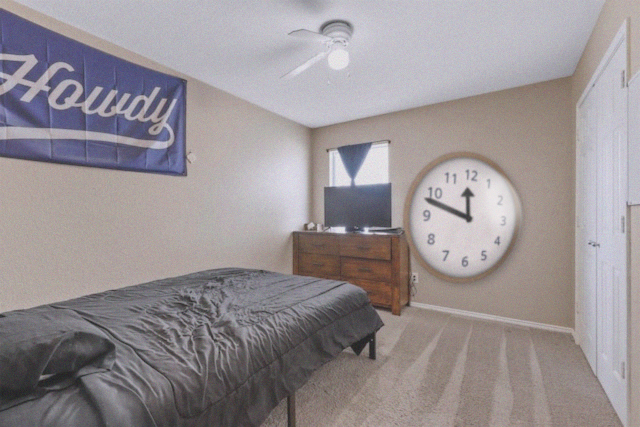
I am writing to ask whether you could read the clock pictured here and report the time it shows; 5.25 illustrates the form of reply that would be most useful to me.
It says 11.48
